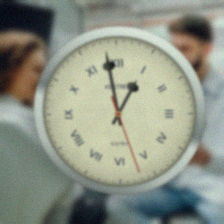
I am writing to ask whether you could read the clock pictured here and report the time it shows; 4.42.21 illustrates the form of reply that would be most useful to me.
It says 12.58.27
